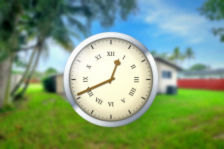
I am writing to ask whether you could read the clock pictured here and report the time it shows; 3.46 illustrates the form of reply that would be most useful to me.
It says 12.41
